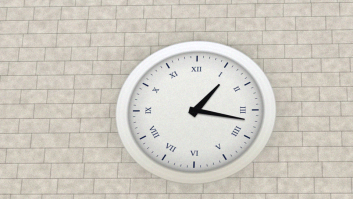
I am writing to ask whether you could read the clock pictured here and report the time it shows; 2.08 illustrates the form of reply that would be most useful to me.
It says 1.17
